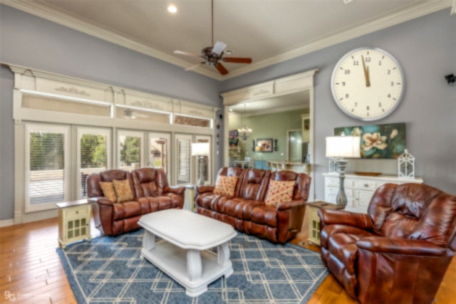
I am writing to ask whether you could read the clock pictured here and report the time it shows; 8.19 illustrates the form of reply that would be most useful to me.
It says 11.58
